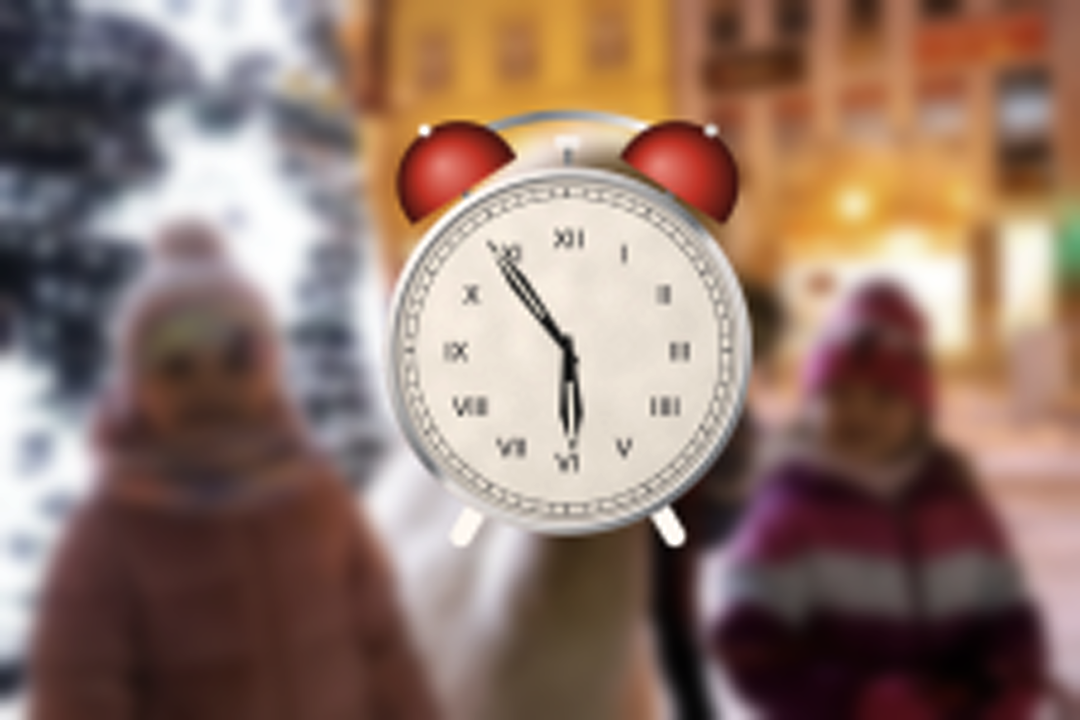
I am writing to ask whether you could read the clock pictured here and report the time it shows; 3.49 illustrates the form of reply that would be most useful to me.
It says 5.54
